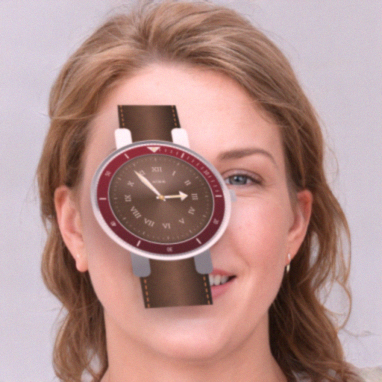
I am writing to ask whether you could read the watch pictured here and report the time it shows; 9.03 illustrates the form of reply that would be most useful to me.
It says 2.54
